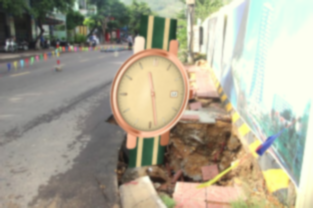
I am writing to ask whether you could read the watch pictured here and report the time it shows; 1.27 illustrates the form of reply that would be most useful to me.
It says 11.28
